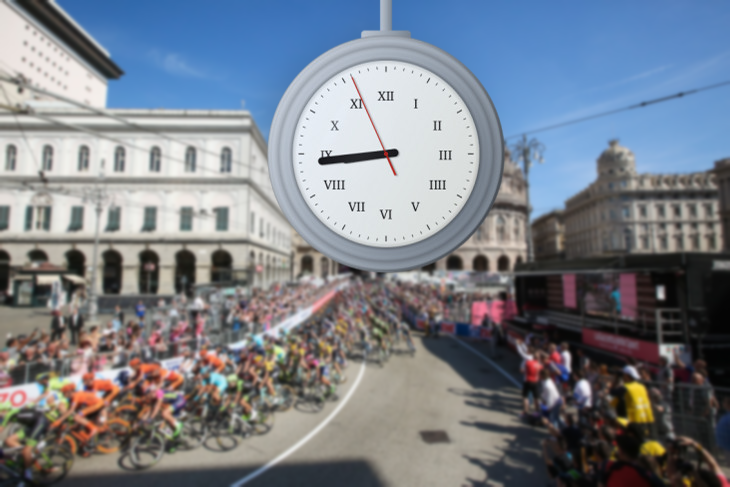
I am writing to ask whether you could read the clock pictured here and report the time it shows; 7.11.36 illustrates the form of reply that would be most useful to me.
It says 8.43.56
